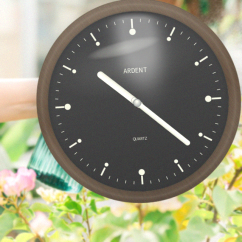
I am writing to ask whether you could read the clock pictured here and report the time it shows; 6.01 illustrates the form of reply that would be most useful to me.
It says 10.22
